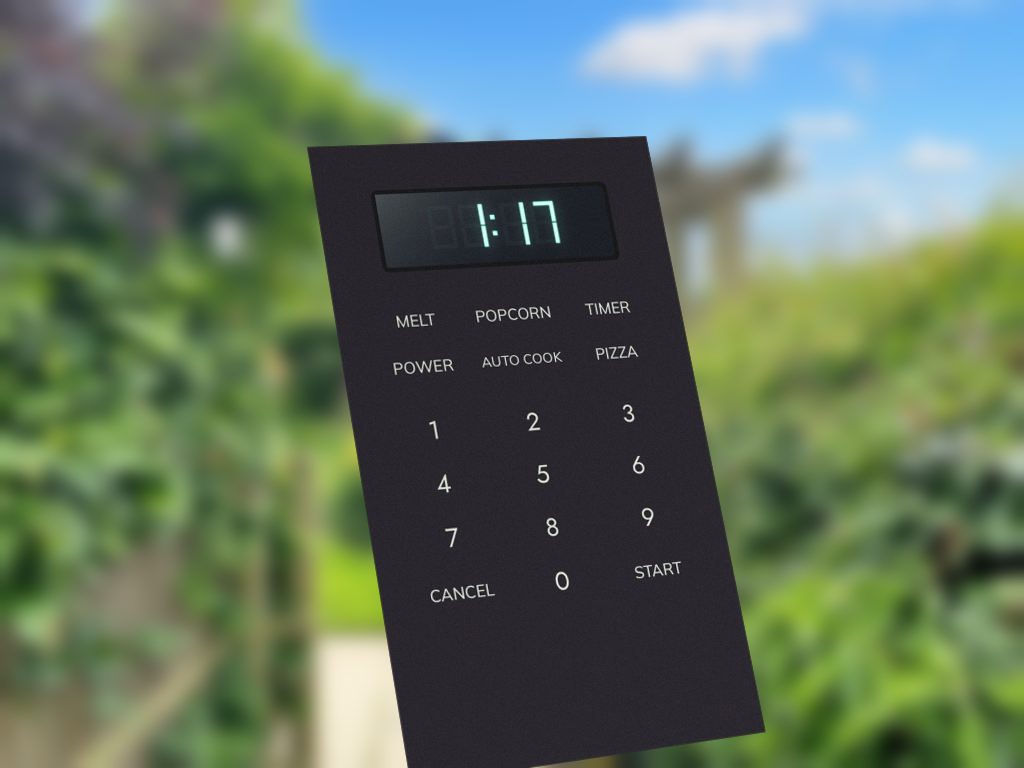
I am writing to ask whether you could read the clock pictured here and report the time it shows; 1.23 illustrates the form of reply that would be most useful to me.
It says 1.17
